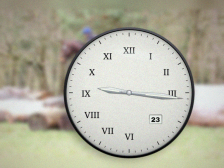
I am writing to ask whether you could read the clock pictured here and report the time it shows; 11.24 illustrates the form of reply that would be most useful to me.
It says 9.16
